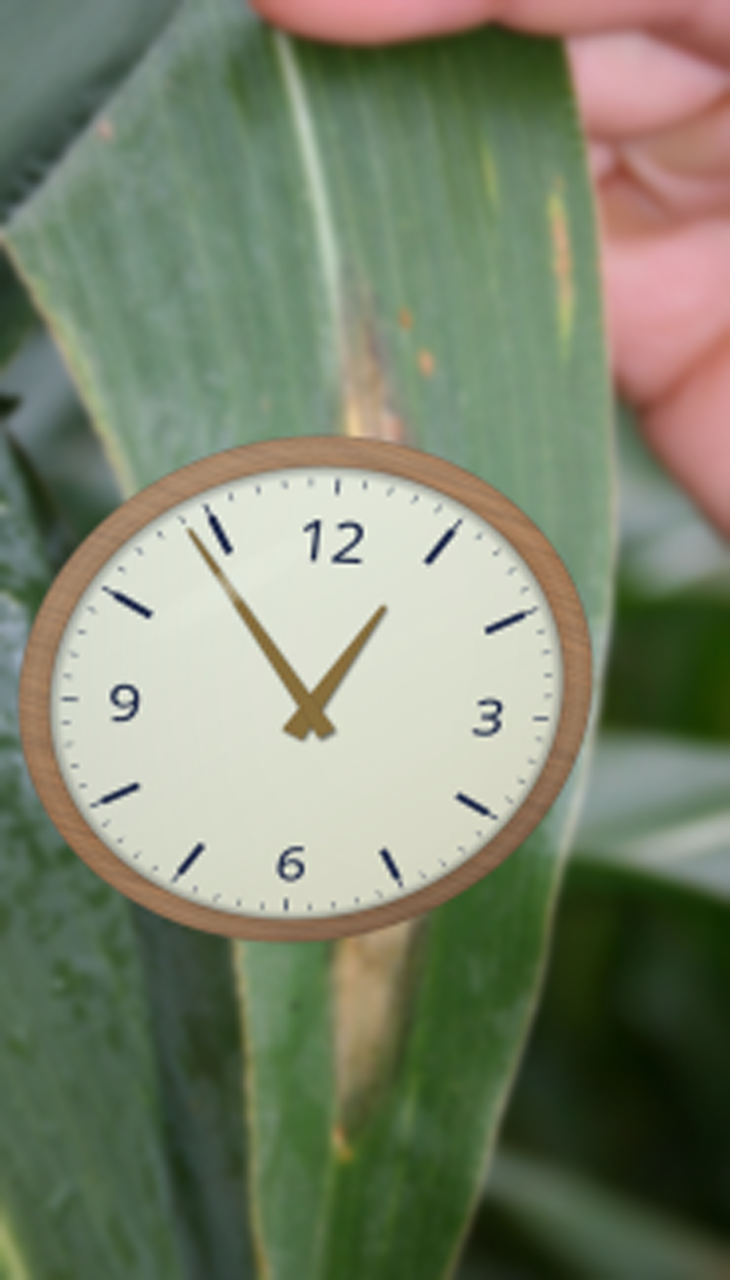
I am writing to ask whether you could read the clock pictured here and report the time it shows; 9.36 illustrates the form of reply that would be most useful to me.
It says 12.54
